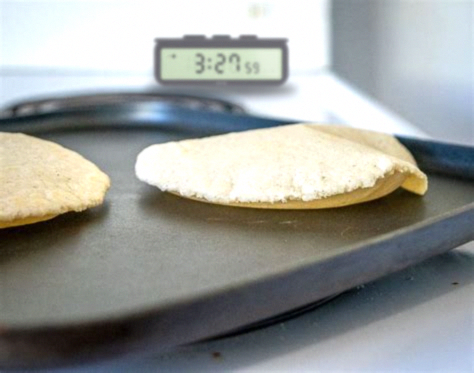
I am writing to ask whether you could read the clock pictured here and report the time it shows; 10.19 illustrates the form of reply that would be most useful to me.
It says 3.27
